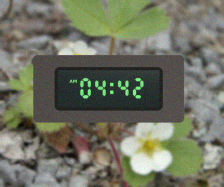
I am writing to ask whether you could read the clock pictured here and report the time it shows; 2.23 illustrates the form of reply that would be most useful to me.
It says 4.42
